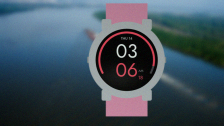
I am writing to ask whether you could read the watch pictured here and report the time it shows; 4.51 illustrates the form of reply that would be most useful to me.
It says 3.06
